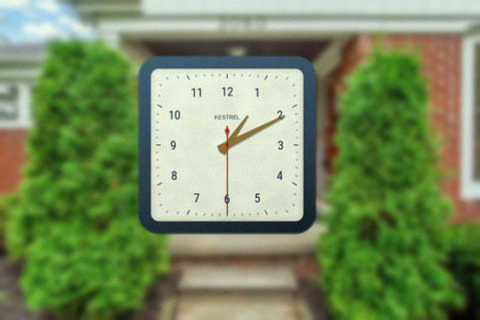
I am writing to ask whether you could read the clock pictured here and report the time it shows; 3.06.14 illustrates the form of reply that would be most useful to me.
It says 1.10.30
